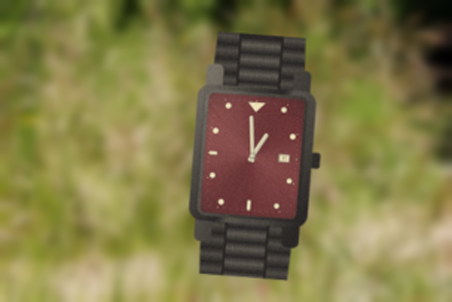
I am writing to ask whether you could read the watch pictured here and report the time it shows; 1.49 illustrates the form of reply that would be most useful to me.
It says 12.59
